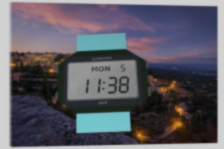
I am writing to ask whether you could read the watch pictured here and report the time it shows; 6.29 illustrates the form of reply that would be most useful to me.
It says 11.38
